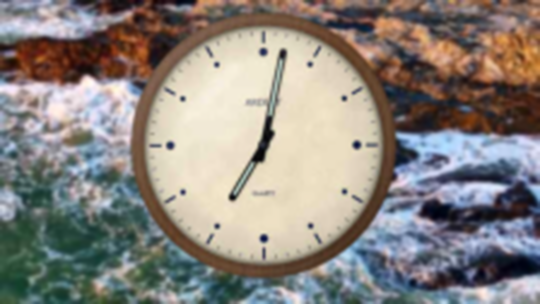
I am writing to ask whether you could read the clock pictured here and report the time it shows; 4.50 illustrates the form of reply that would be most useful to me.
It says 7.02
